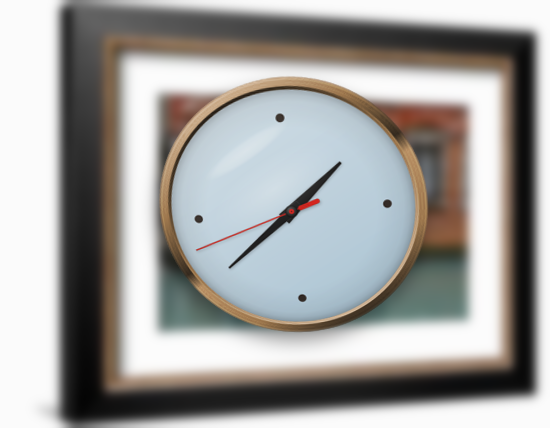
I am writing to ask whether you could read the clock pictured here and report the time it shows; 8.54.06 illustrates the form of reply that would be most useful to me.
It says 1.38.42
